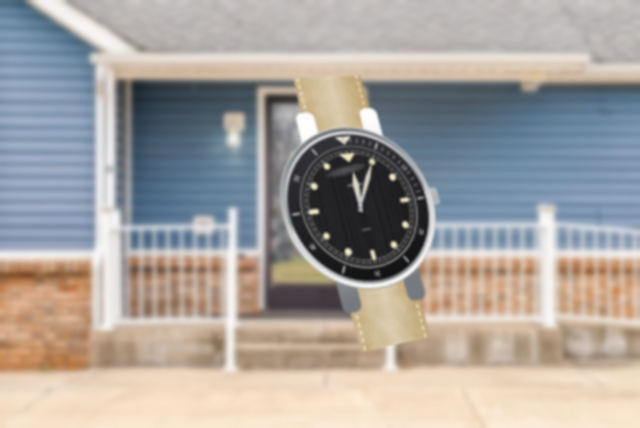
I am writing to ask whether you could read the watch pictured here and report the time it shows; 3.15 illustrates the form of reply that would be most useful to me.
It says 12.05
